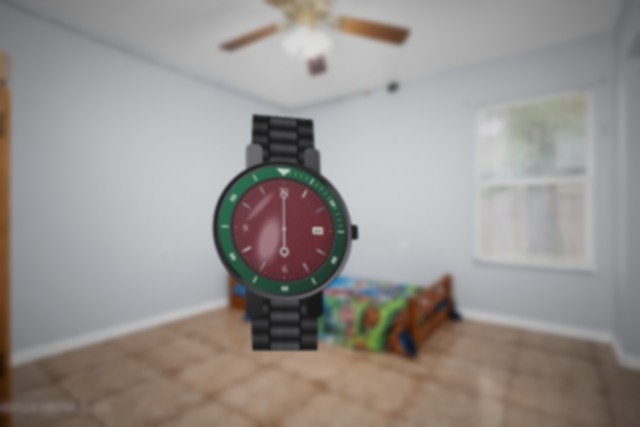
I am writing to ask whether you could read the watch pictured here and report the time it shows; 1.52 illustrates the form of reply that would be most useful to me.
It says 6.00
